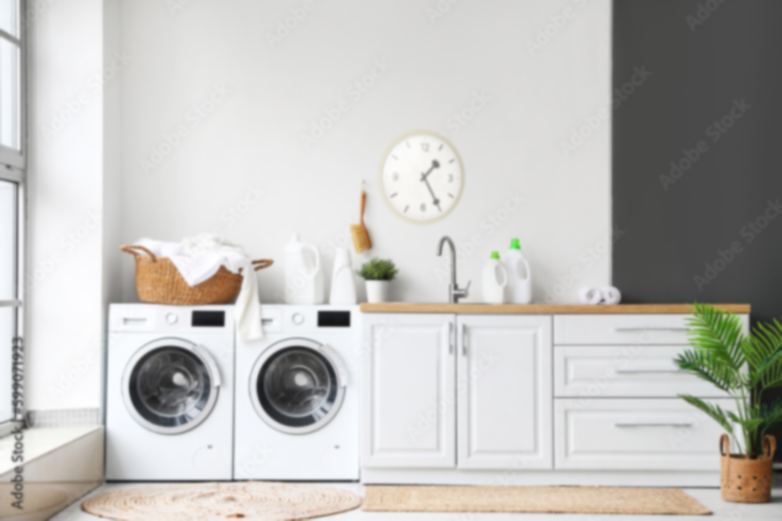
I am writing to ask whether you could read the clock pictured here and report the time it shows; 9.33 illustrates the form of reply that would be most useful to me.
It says 1.25
